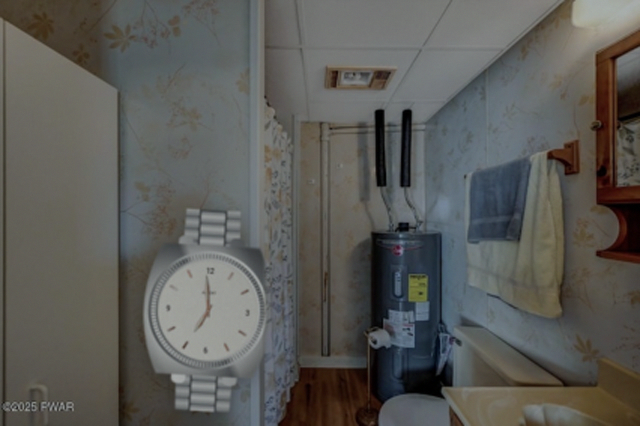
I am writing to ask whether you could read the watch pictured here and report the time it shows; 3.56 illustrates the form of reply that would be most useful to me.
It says 6.59
